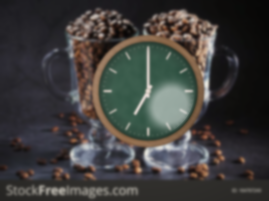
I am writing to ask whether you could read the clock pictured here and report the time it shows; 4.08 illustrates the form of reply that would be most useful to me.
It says 7.00
